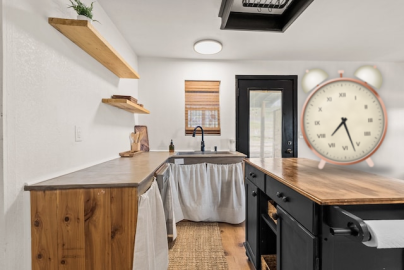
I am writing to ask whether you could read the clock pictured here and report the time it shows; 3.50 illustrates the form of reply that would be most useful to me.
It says 7.27
